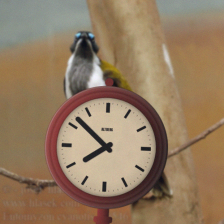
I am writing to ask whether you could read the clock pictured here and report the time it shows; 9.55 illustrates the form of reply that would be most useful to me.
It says 7.52
